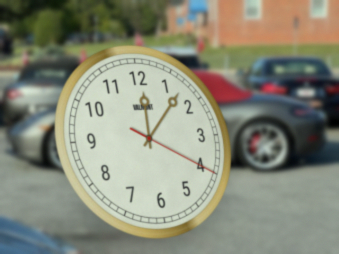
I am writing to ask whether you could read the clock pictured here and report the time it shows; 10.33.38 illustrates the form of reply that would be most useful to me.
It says 12.07.20
